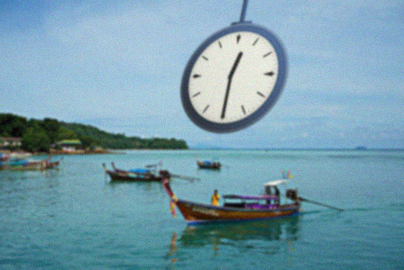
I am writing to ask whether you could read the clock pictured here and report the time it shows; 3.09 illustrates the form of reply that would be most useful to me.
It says 12.30
